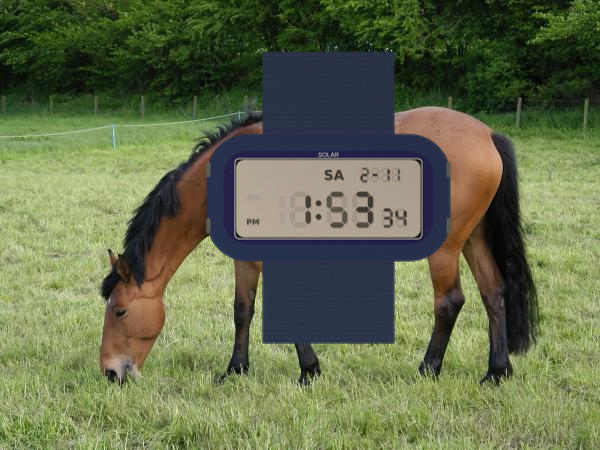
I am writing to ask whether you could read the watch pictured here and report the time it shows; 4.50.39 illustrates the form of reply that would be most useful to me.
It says 1.53.34
